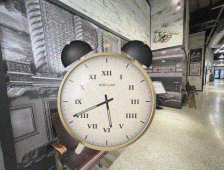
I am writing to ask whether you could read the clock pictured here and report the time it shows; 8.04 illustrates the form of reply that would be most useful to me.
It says 5.41
